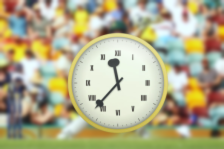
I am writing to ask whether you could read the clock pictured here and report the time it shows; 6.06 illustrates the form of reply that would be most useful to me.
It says 11.37
